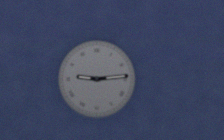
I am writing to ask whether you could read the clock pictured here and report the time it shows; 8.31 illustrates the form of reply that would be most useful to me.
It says 9.14
